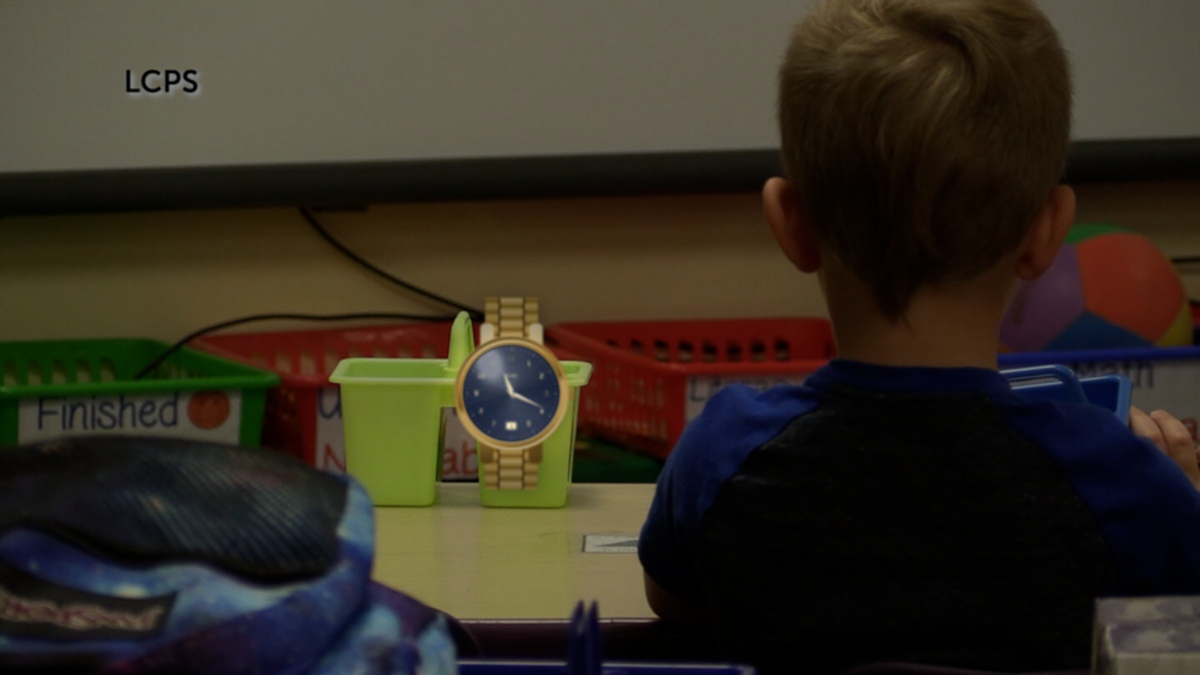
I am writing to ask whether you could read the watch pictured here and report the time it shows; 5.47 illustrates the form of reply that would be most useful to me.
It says 11.19
